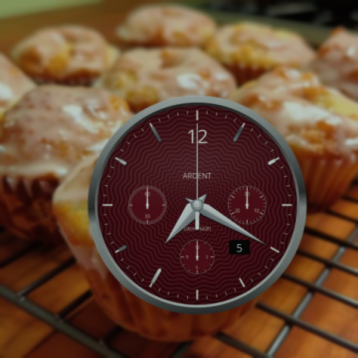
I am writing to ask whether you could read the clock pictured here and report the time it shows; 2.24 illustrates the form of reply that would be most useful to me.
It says 7.20
